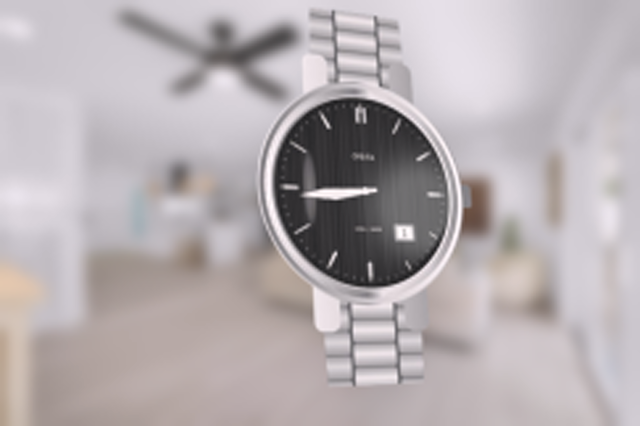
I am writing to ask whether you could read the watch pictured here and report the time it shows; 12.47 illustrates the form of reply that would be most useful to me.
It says 8.44
